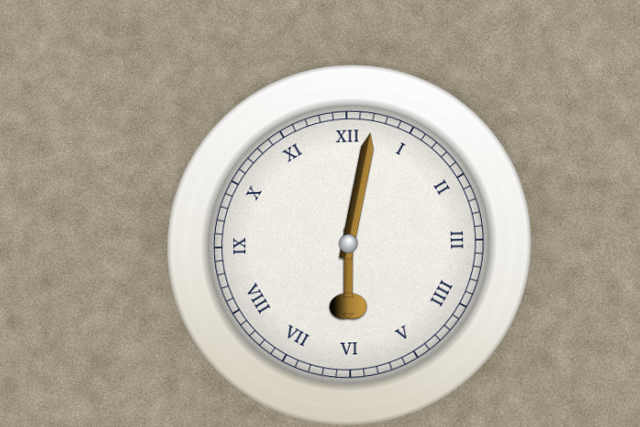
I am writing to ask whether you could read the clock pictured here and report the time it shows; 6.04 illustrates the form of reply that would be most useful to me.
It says 6.02
